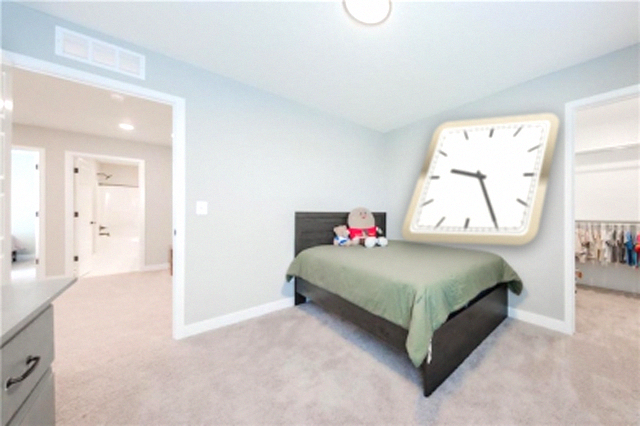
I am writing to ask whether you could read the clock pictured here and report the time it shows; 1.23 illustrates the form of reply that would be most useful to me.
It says 9.25
